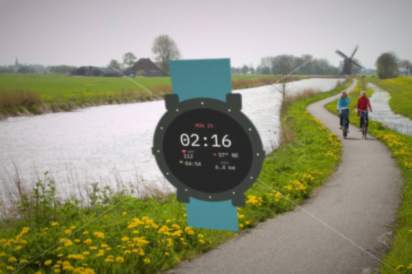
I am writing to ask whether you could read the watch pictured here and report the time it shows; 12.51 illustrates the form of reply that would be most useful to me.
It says 2.16
